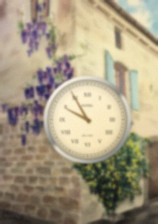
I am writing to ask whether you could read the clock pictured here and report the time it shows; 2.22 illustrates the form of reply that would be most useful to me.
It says 9.55
